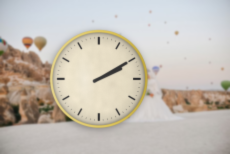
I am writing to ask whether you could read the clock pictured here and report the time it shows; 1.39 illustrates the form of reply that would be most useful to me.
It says 2.10
